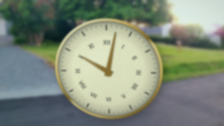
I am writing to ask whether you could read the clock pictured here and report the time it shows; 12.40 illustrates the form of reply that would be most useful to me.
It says 10.02
